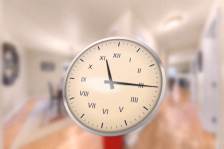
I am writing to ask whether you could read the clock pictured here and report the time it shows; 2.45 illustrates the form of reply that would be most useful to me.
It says 11.15
